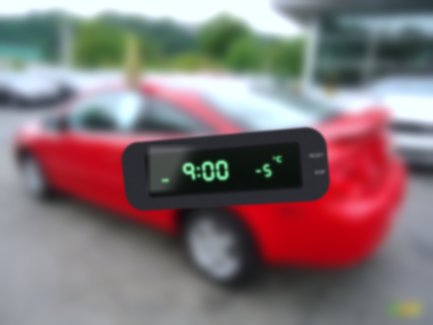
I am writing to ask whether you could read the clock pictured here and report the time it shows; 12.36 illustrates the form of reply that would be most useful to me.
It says 9.00
